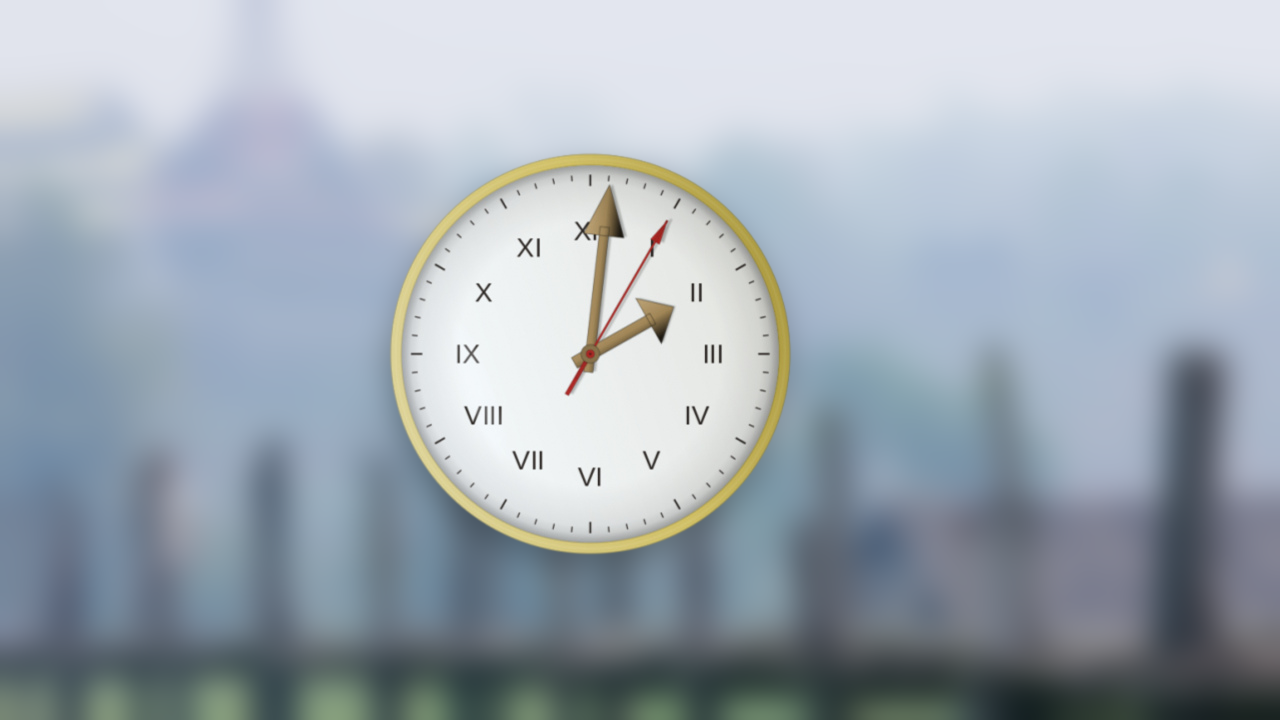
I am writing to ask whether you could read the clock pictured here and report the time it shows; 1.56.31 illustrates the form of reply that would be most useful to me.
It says 2.01.05
